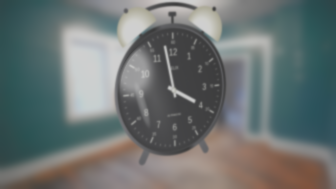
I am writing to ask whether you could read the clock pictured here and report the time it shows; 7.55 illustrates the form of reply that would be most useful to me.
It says 3.58
